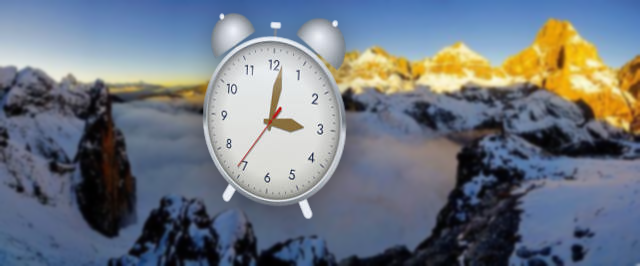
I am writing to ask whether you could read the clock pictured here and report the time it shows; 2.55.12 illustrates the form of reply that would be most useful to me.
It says 3.01.36
